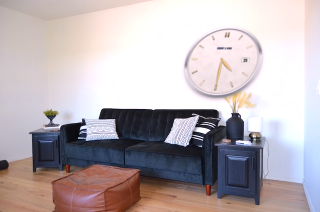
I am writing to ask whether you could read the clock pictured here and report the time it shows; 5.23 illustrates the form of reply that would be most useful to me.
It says 4.30
